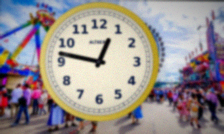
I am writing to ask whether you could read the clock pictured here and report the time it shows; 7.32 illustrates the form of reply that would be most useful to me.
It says 12.47
